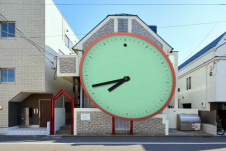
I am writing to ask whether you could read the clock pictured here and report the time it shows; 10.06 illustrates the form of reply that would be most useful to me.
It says 7.42
